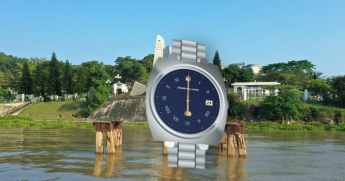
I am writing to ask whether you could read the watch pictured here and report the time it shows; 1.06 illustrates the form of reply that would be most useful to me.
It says 6.00
